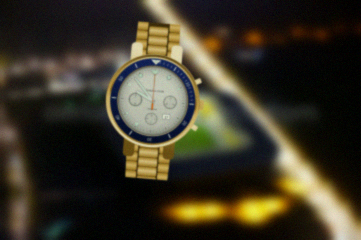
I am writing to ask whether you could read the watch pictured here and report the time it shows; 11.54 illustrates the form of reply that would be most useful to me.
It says 9.53
